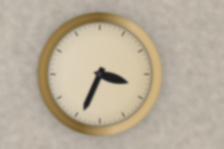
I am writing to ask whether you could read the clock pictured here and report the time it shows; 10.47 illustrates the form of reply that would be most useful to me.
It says 3.34
